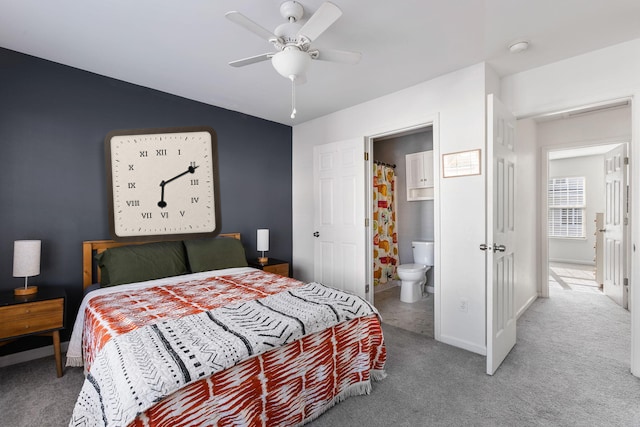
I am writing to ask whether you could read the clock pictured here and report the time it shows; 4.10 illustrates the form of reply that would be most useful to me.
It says 6.11
